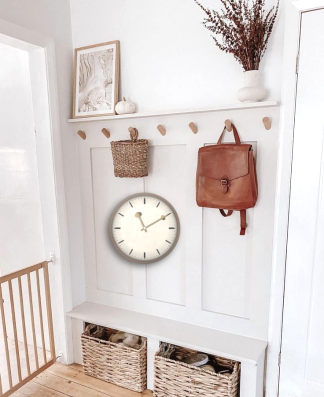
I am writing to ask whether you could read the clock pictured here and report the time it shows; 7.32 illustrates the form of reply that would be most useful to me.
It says 11.10
